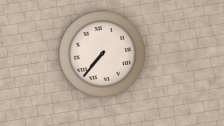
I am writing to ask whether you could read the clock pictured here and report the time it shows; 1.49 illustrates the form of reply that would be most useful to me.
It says 7.38
